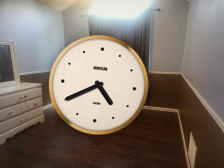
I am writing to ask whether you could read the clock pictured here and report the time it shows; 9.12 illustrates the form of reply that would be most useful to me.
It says 4.40
